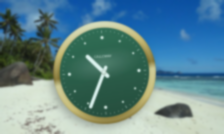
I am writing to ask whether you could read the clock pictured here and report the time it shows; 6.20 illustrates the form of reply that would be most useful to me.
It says 10.34
